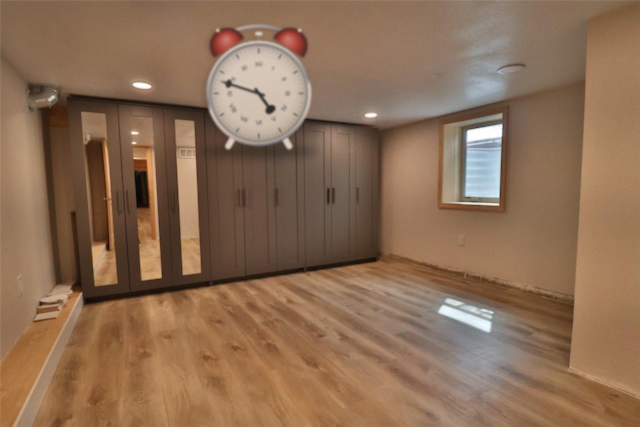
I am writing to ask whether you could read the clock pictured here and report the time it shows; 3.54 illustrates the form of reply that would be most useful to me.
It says 4.48
